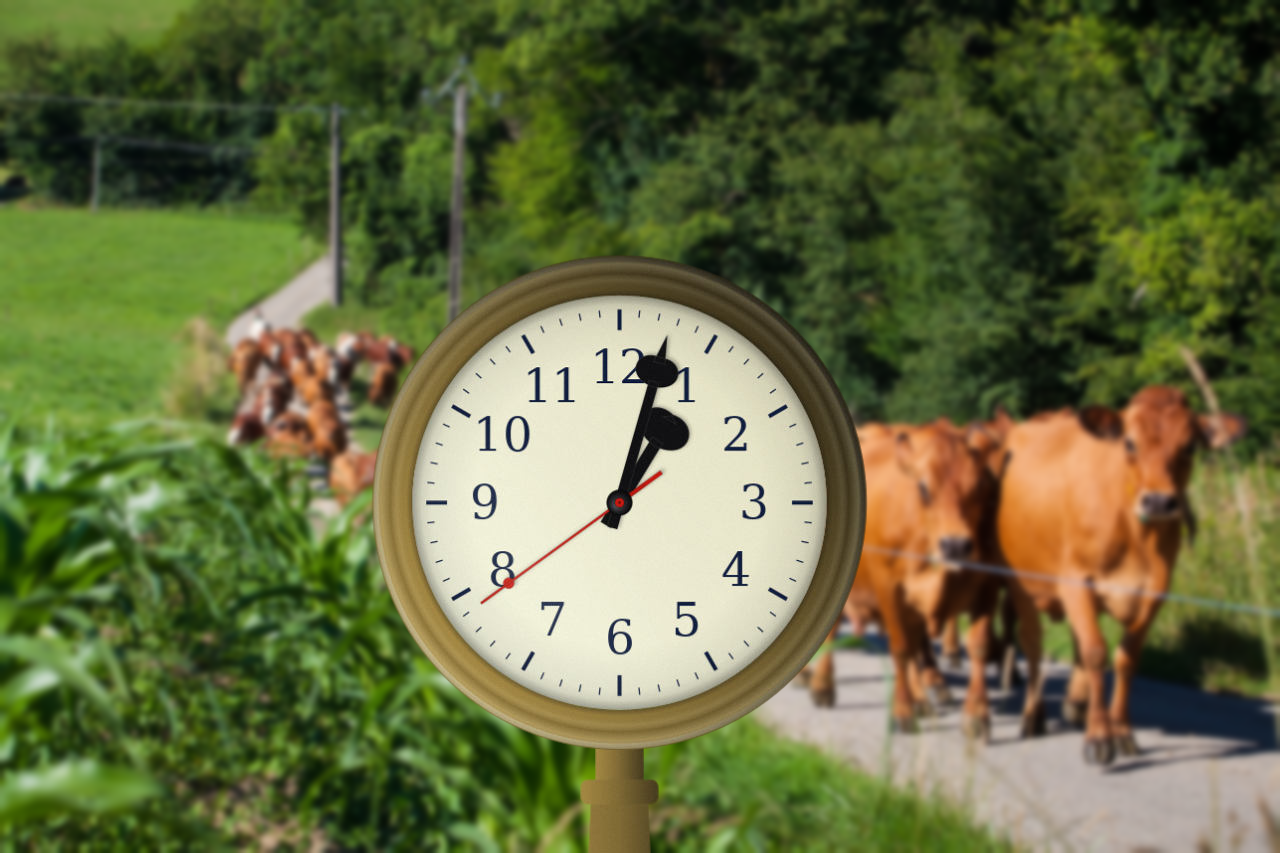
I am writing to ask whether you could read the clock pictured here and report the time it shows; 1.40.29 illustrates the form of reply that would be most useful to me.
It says 1.02.39
